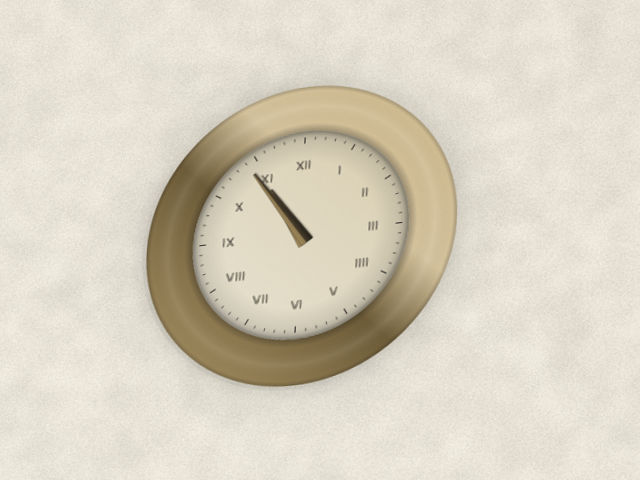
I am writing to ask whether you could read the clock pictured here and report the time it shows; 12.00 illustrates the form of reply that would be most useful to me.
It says 10.54
